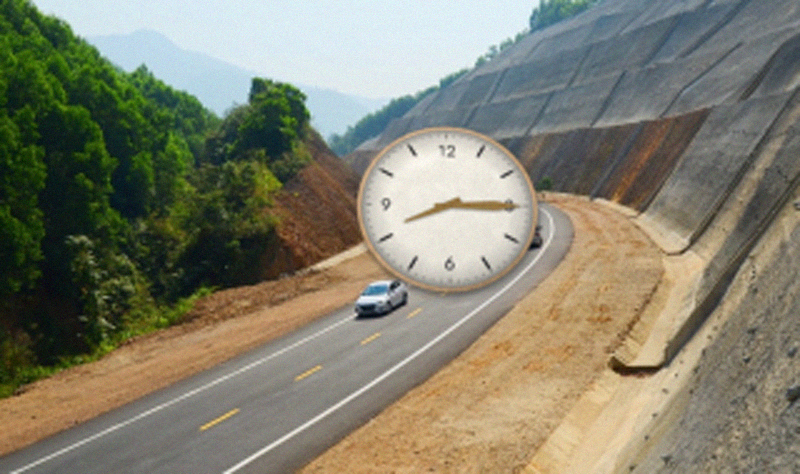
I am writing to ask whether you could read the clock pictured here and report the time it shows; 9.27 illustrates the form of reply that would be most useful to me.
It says 8.15
